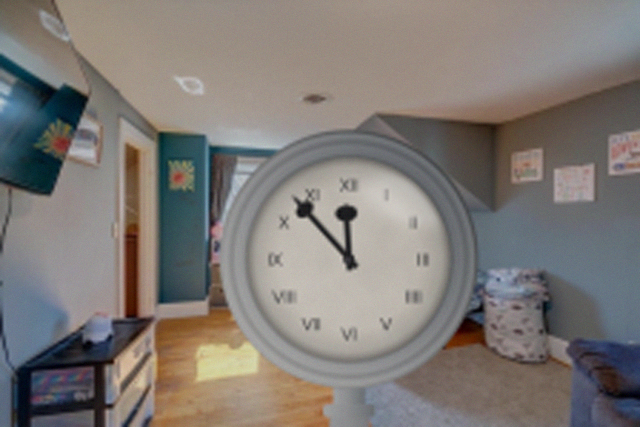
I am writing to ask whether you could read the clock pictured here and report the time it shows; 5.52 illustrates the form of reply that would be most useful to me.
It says 11.53
